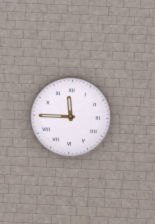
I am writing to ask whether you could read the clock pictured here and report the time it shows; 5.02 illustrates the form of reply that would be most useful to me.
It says 11.45
